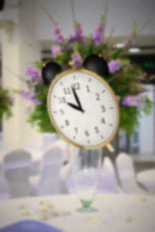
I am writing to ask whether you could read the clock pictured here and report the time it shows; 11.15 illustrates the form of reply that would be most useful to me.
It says 9.58
